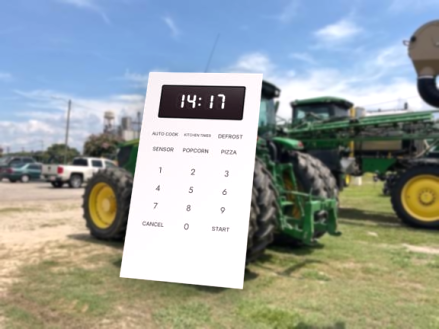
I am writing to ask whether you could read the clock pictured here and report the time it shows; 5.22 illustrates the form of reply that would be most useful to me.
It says 14.17
